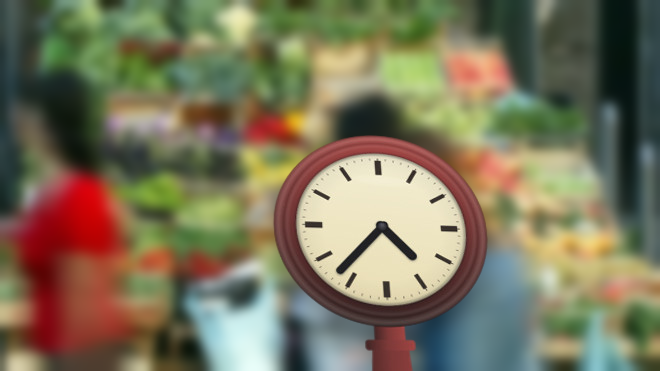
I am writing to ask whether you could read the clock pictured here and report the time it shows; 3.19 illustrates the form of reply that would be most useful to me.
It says 4.37
